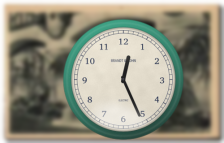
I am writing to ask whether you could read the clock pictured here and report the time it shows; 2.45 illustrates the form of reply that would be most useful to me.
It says 12.26
